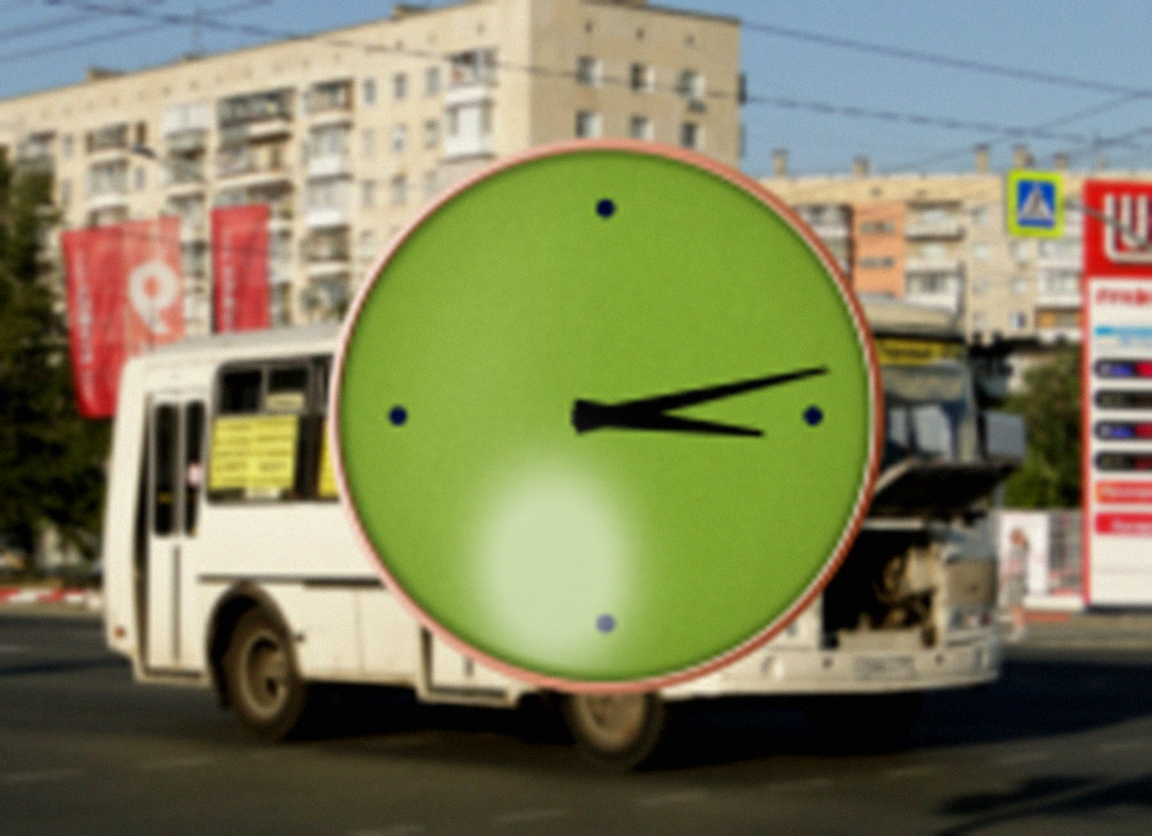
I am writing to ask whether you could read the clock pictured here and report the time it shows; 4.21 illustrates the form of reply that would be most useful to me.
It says 3.13
